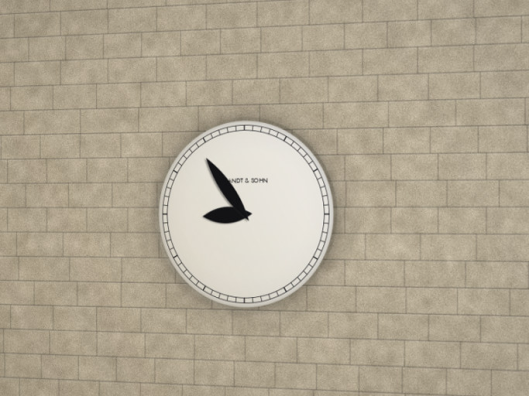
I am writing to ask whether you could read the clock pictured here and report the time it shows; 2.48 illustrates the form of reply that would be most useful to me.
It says 8.54
